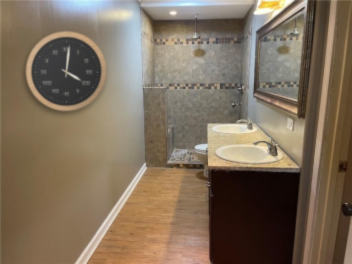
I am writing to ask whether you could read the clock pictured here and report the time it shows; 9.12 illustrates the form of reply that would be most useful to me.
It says 4.01
